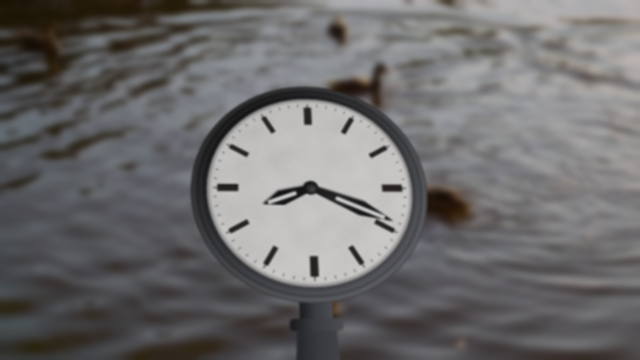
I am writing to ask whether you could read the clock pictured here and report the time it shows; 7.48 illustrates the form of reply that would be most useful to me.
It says 8.19
